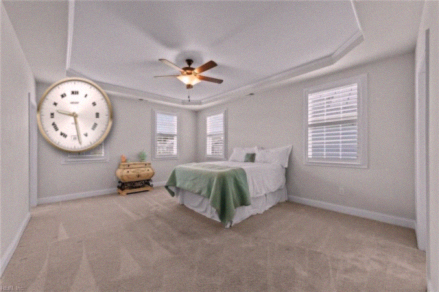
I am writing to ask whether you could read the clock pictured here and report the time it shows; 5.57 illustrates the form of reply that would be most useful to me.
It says 9.28
